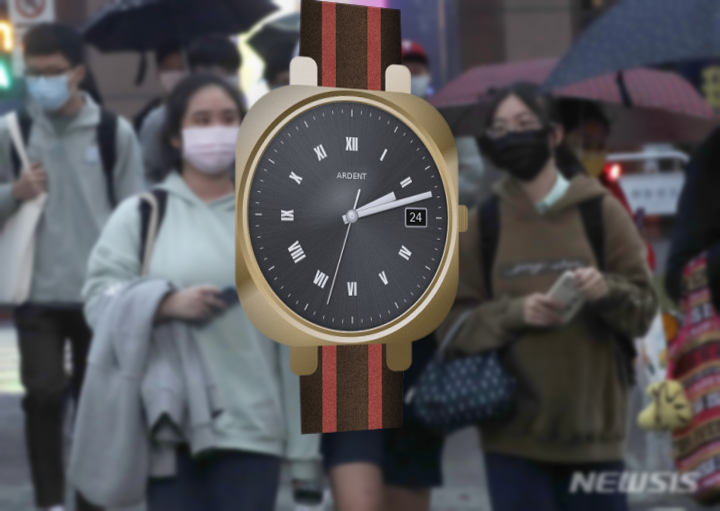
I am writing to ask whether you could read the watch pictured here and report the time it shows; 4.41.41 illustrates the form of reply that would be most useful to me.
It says 2.12.33
